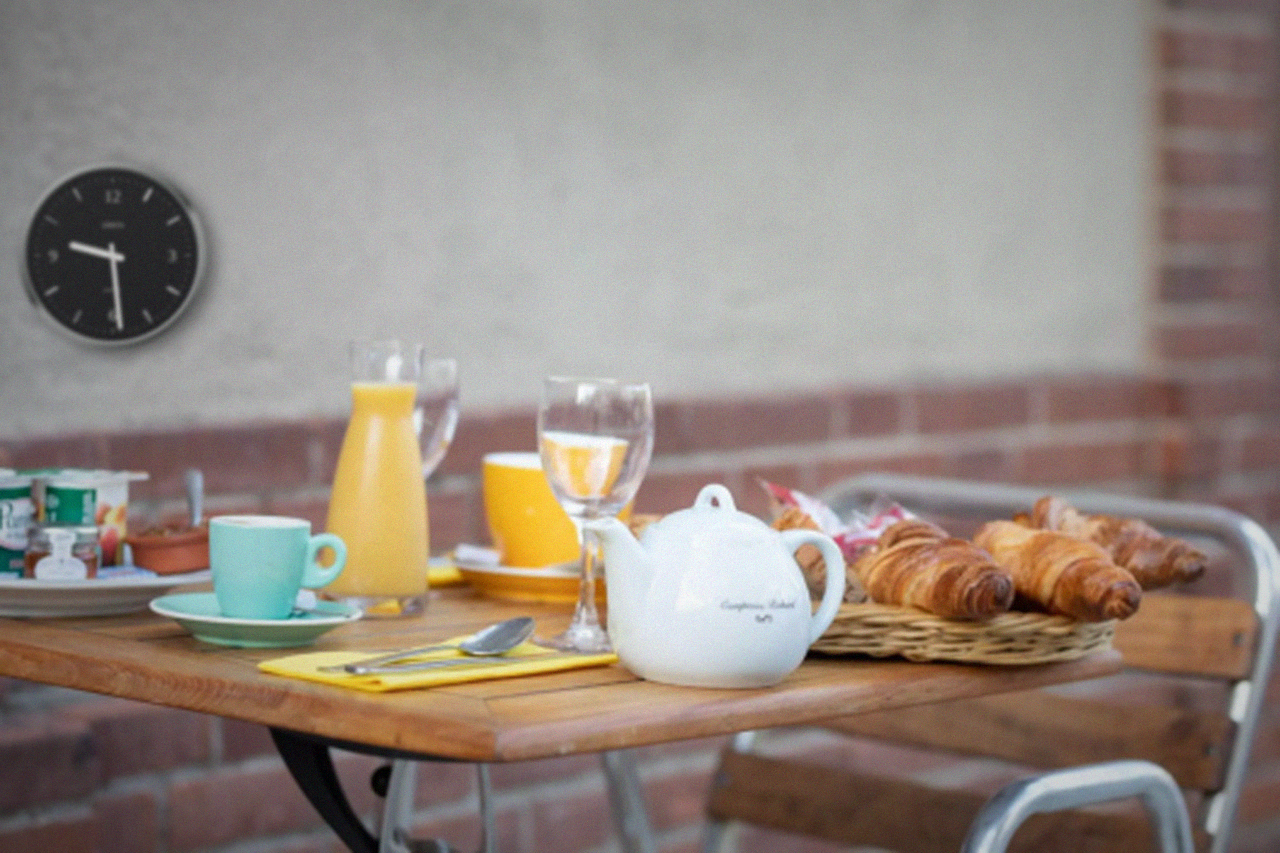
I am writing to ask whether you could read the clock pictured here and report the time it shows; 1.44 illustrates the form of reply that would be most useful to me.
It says 9.29
